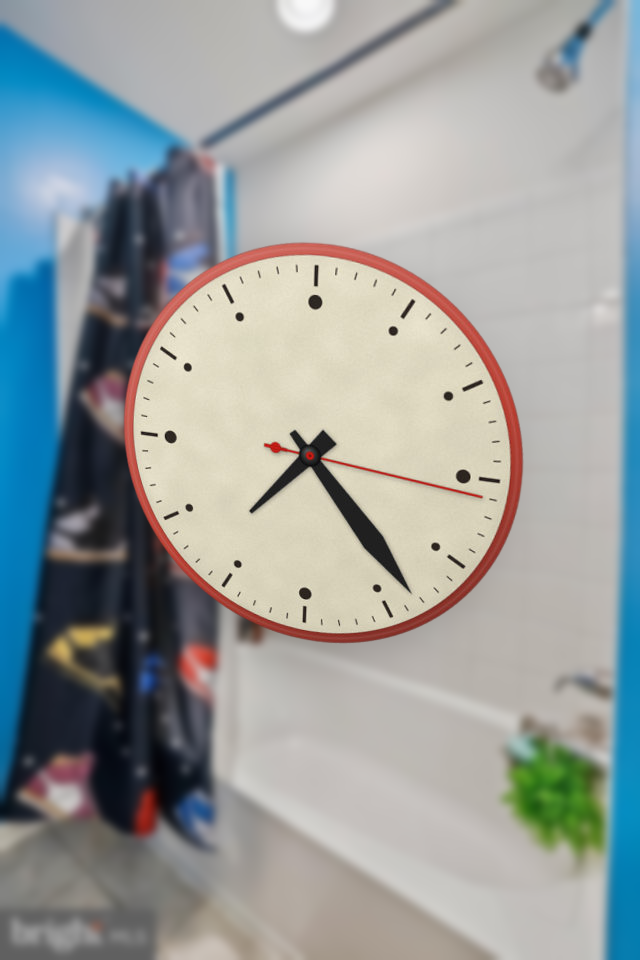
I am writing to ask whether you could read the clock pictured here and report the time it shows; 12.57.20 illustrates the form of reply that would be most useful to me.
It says 7.23.16
